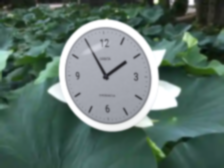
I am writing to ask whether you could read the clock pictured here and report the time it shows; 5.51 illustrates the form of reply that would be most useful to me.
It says 1.55
